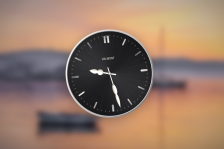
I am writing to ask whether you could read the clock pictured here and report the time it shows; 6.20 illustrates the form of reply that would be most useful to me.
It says 9.28
